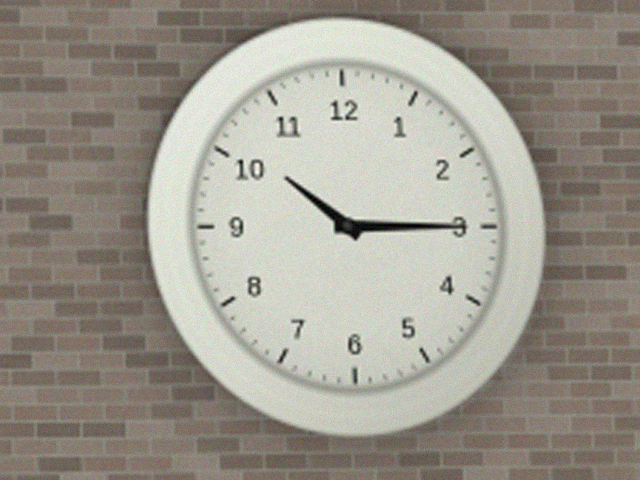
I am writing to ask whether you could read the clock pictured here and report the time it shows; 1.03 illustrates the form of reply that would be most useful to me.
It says 10.15
